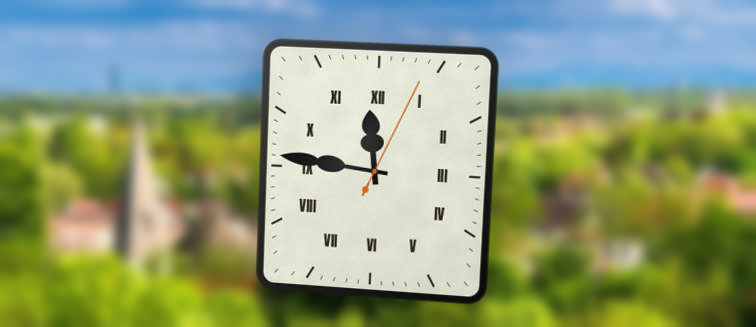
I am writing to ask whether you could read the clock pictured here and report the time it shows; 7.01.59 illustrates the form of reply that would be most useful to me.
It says 11.46.04
